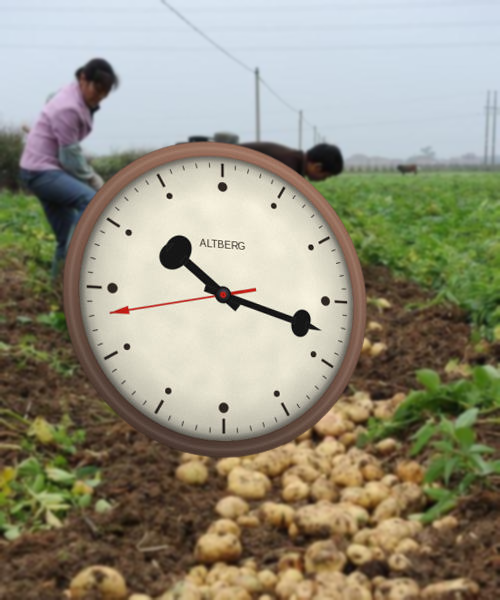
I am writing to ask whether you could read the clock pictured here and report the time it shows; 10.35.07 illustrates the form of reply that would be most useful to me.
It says 10.17.43
